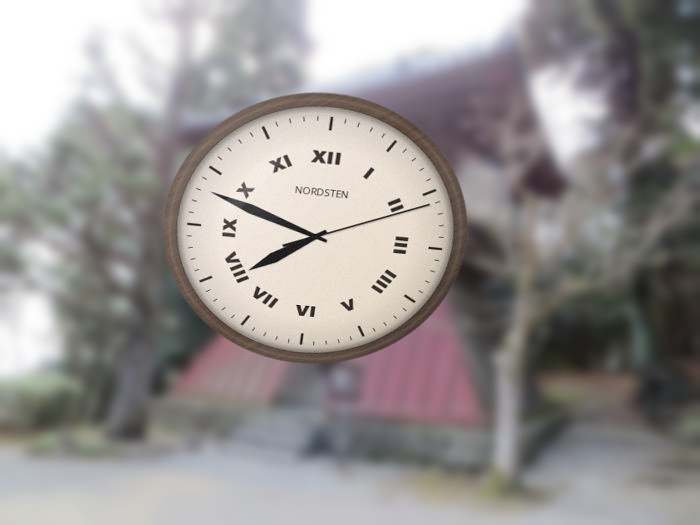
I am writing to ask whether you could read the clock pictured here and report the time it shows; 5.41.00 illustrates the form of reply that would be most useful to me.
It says 7.48.11
